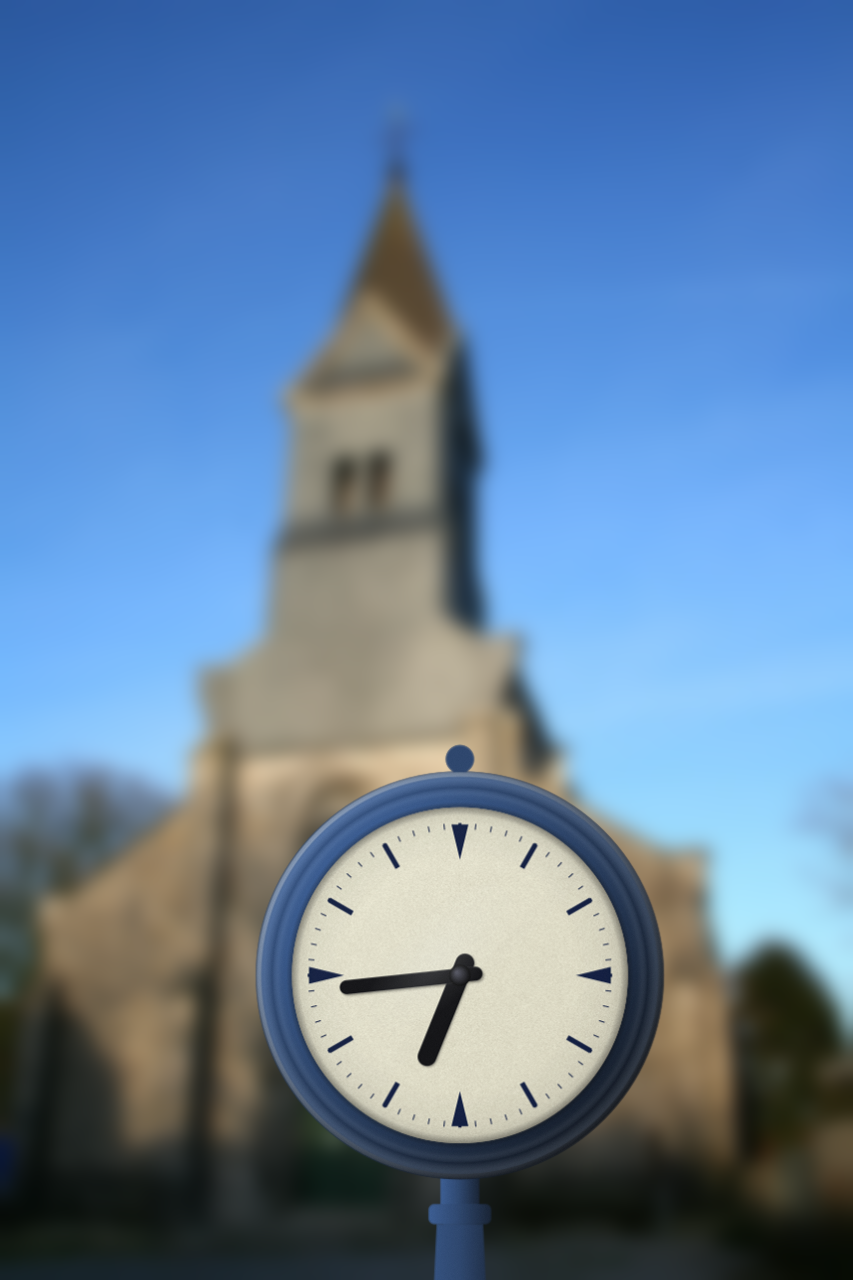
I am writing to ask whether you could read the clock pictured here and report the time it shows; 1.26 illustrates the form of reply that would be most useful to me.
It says 6.44
